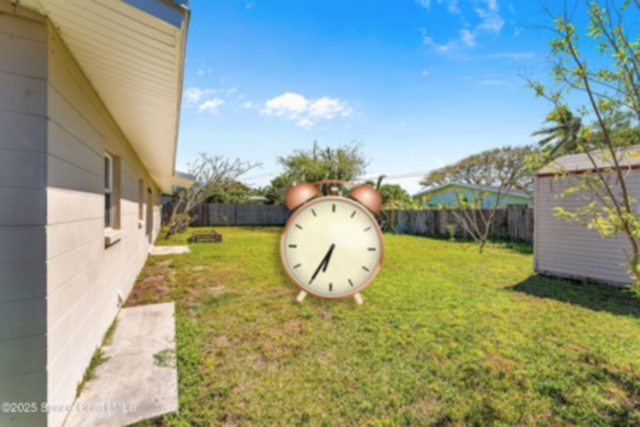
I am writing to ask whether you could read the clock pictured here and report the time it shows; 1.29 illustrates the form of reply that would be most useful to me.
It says 6.35
